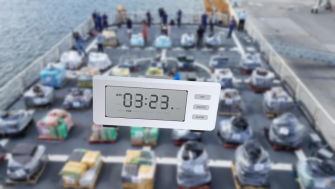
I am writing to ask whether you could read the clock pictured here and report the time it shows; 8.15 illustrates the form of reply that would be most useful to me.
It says 3.23
